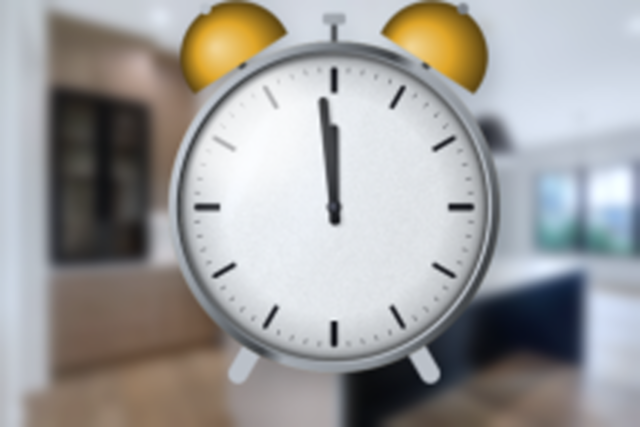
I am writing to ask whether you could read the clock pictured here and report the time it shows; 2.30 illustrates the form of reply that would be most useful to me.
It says 11.59
